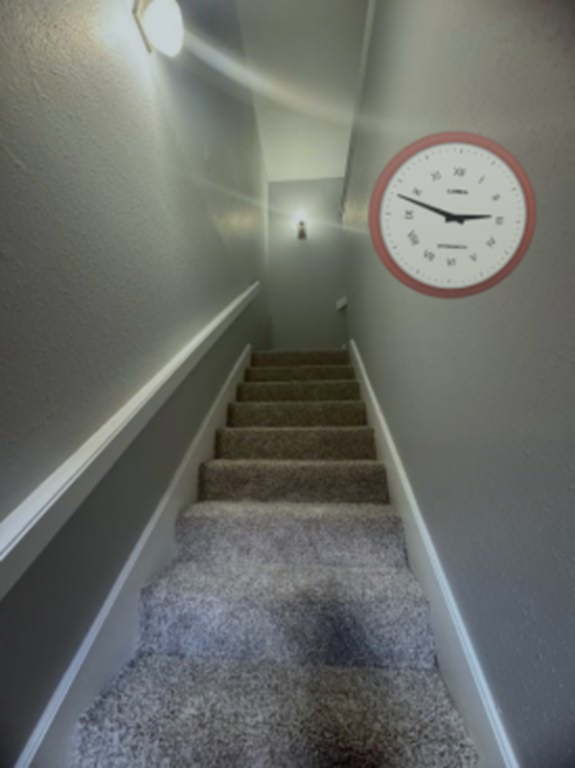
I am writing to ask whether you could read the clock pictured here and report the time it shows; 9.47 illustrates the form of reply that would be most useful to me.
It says 2.48
